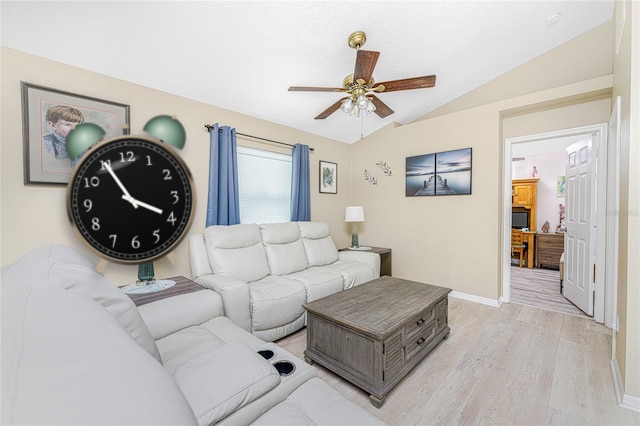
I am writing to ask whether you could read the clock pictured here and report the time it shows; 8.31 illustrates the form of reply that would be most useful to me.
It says 3.55
